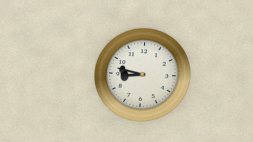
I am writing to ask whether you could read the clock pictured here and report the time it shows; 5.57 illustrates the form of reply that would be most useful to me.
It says 8.47
